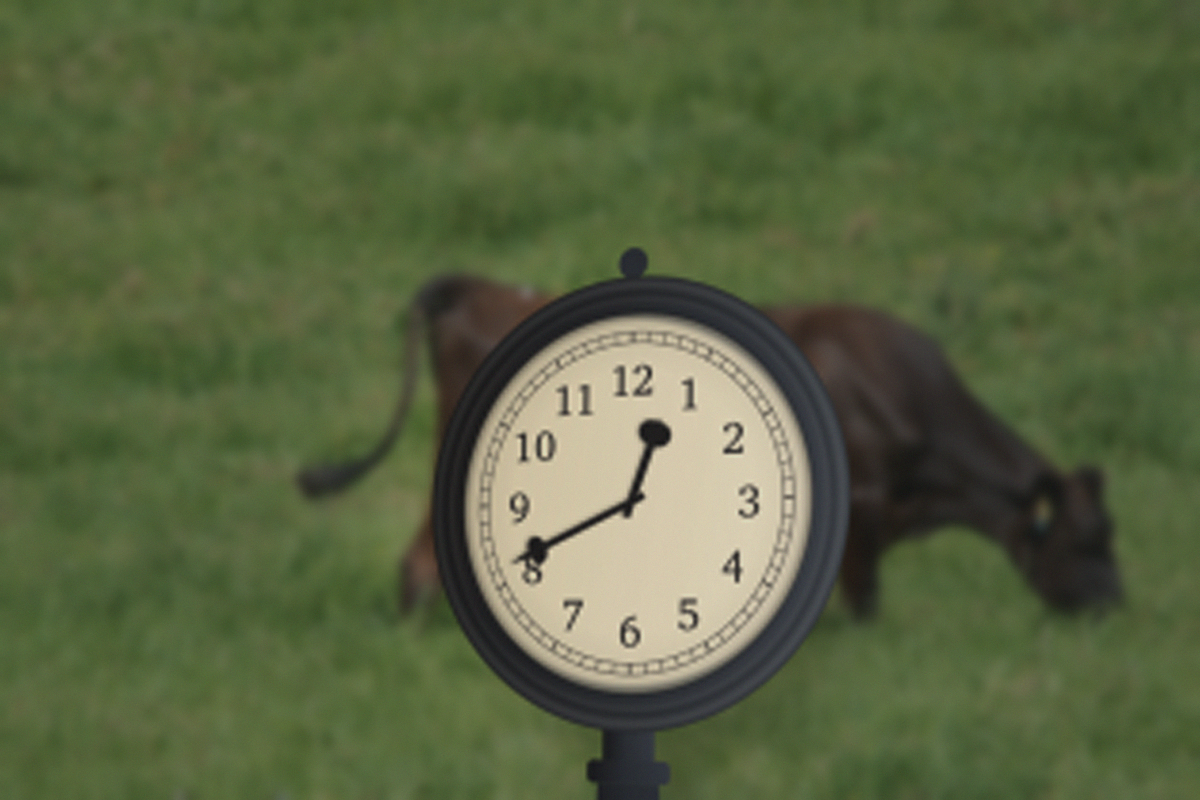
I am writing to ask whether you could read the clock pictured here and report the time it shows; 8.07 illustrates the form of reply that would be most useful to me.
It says 12.41
